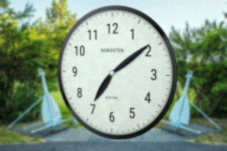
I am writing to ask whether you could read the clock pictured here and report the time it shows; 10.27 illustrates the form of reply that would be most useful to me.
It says 7.09
